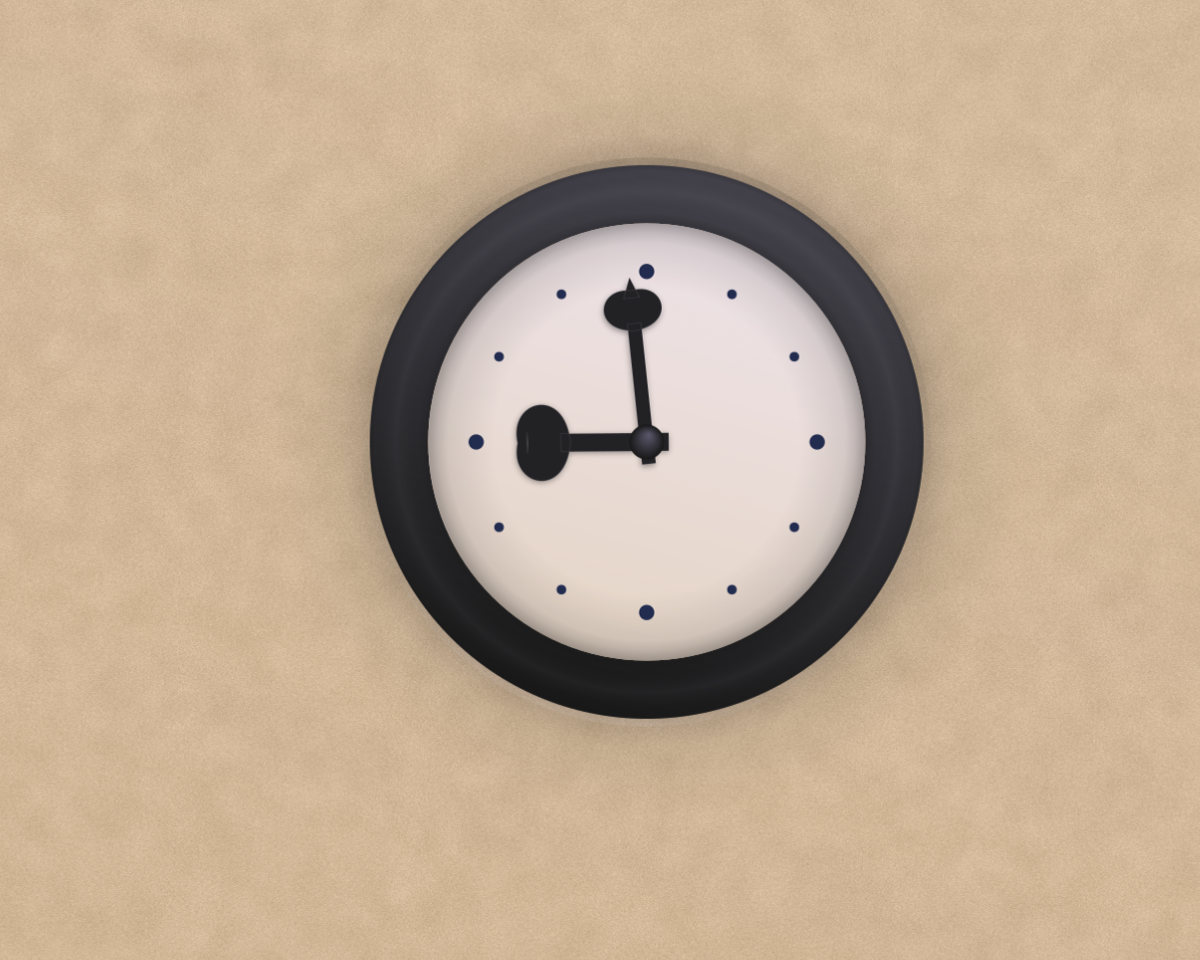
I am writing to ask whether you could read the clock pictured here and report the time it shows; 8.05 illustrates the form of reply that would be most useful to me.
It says 8.59
